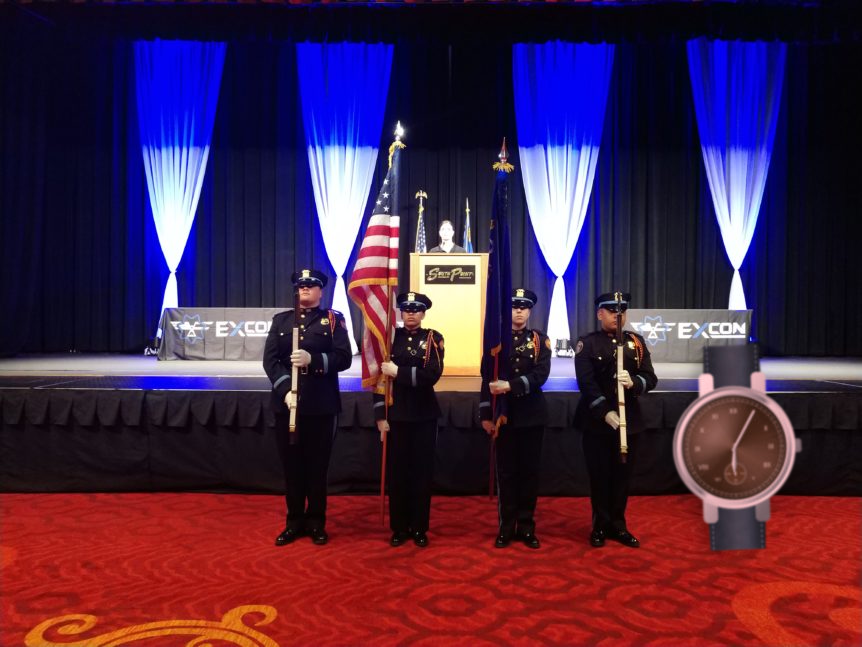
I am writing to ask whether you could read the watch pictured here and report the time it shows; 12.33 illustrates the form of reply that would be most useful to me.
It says 6.05
